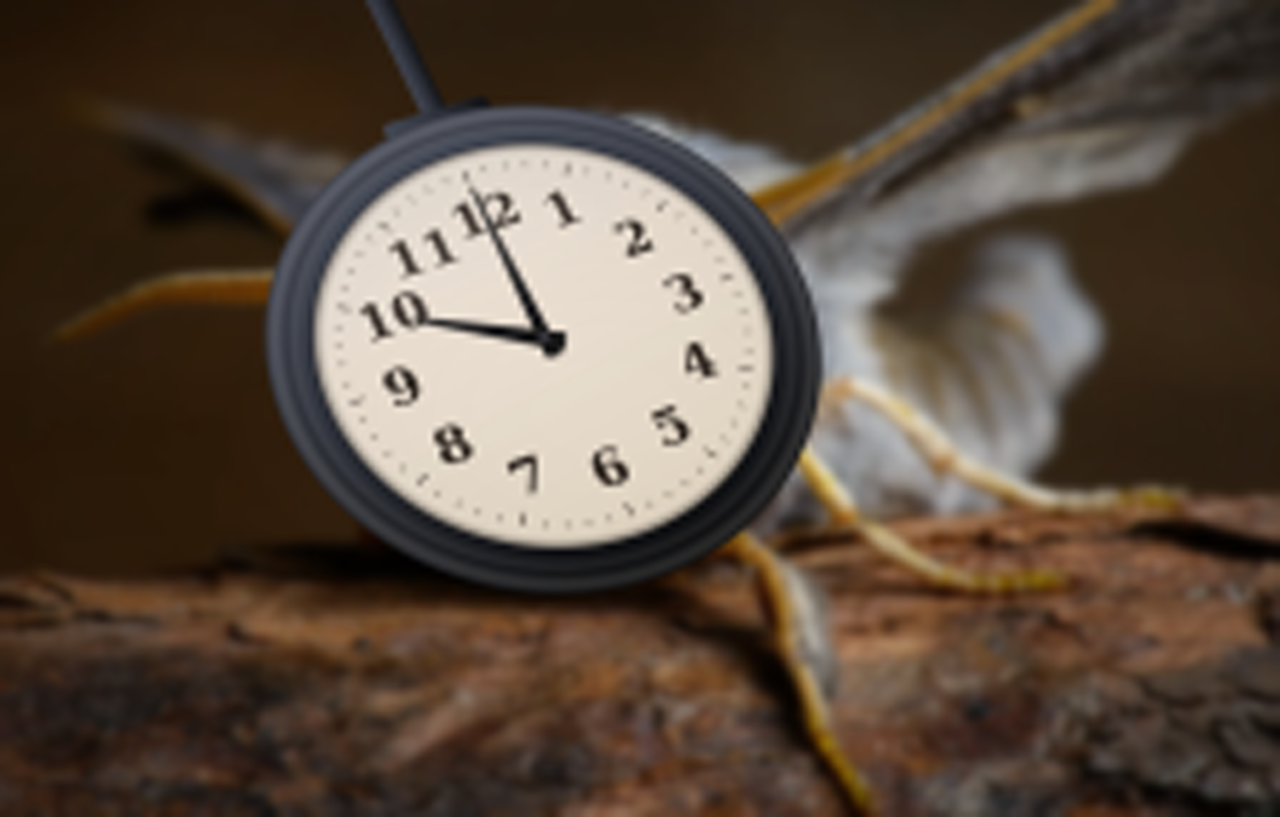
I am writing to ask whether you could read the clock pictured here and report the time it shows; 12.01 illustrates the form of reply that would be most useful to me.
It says 10.00
